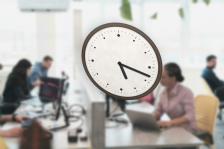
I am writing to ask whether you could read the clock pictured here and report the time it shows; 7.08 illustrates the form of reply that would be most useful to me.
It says 5.18
